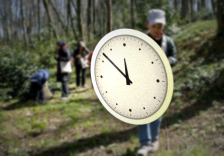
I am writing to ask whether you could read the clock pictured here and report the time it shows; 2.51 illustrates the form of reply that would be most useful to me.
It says 11.52
